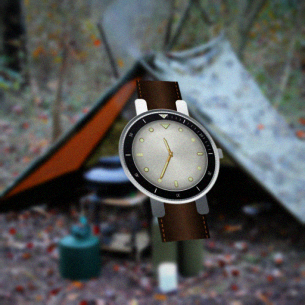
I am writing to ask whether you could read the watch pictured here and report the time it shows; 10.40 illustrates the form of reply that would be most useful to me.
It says 11.35
